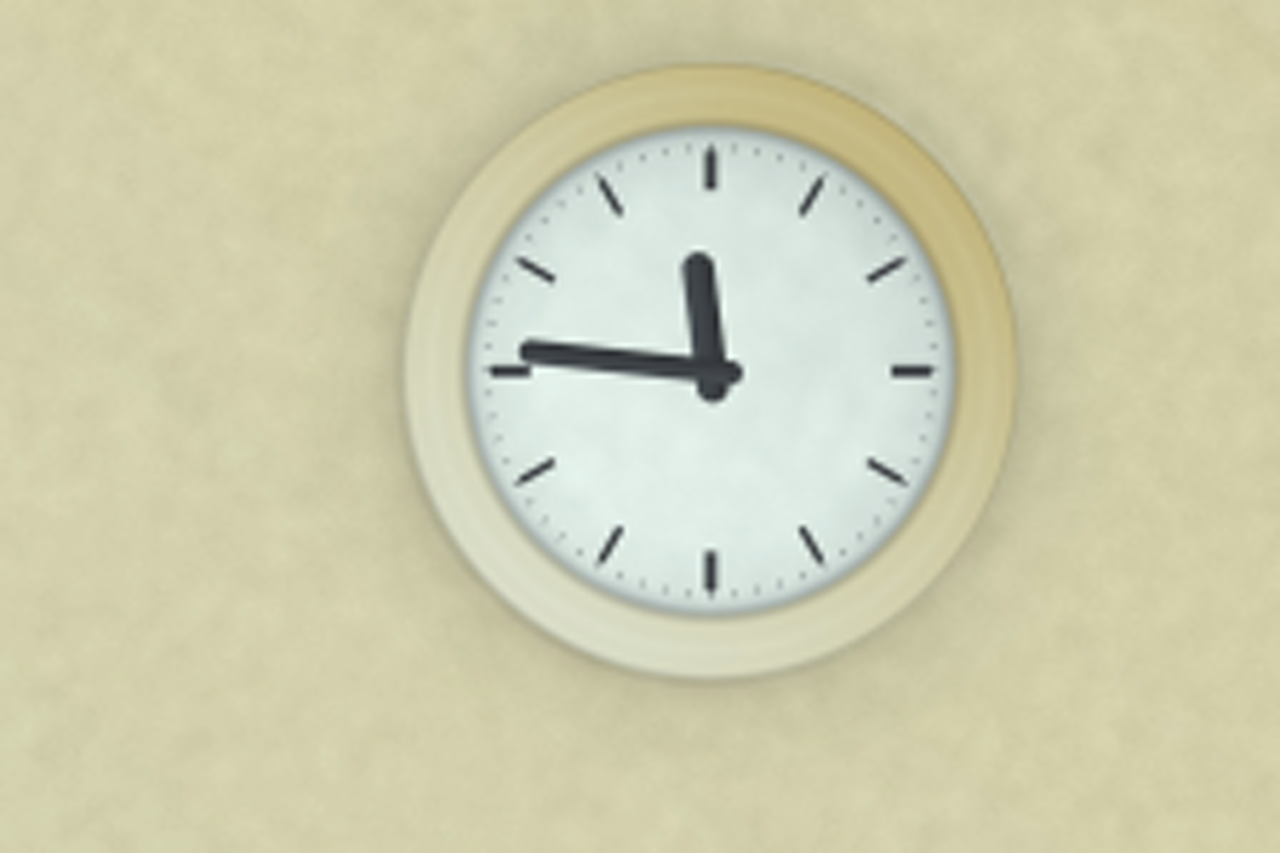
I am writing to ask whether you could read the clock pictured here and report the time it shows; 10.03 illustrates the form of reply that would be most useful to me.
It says 11.46
